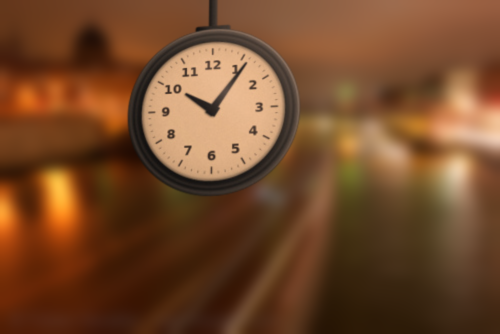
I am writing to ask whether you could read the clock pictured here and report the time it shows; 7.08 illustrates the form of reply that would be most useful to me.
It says 10.06
